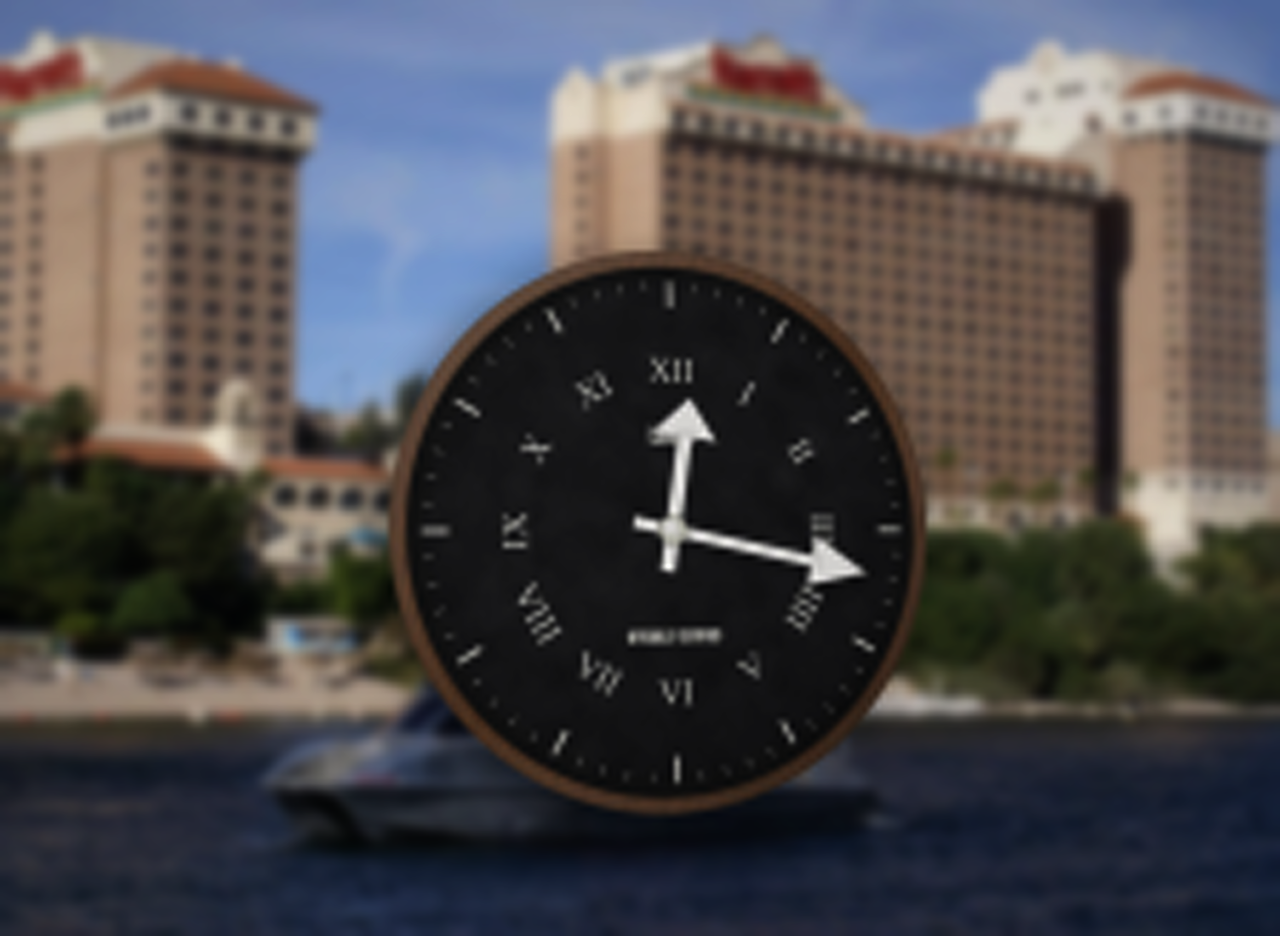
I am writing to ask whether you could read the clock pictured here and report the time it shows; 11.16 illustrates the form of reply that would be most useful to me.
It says 12.17
